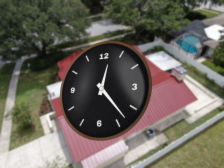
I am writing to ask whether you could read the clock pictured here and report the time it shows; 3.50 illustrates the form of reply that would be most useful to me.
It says 12.23
